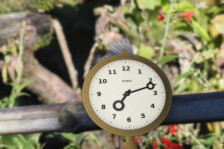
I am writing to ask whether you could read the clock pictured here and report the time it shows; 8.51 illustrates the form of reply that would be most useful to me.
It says 7.12
